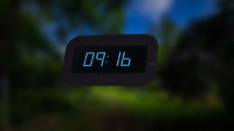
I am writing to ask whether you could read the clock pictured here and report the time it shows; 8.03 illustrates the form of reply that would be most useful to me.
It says 9.16
